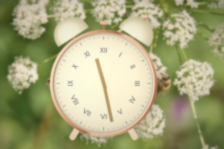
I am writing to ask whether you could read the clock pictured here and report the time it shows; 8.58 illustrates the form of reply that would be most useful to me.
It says 11.28
